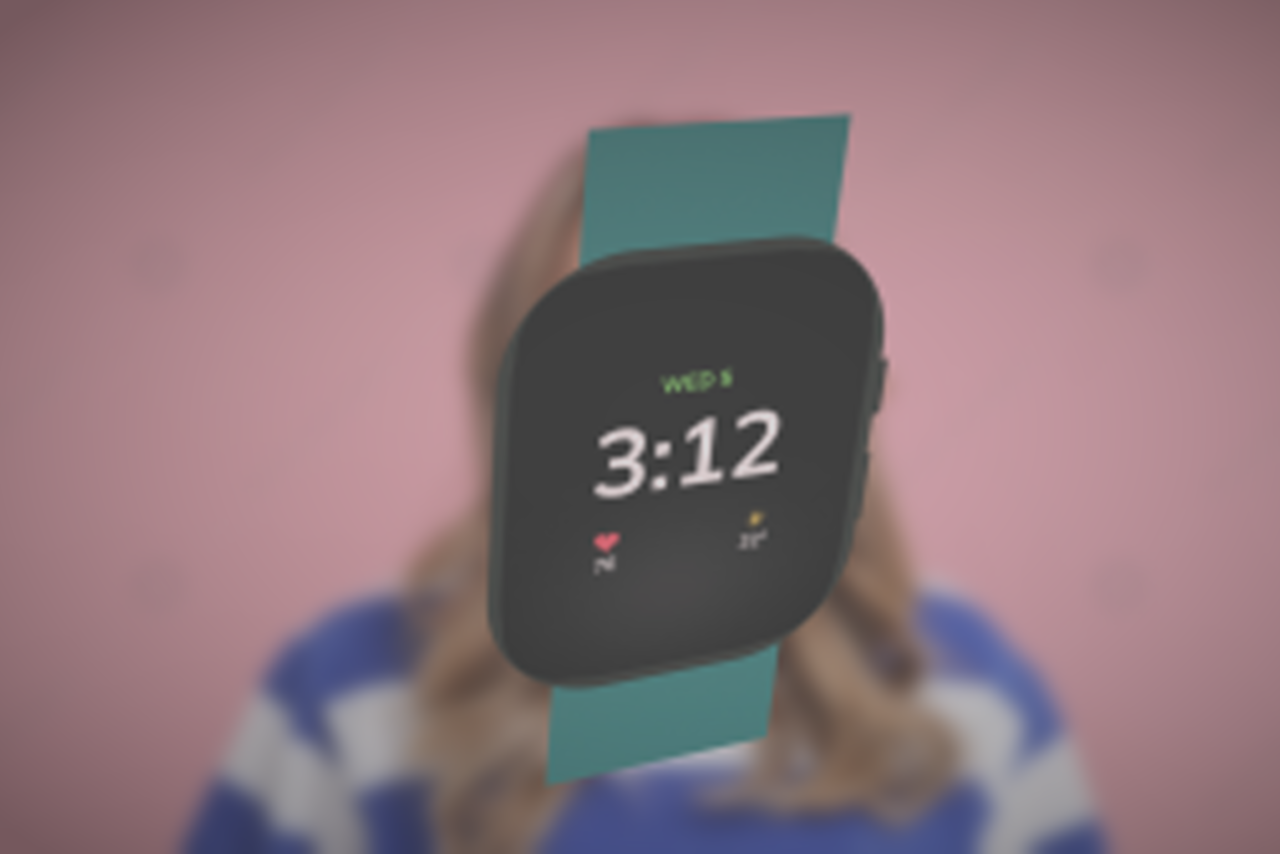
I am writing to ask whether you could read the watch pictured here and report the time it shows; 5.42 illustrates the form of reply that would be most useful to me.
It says 3.12
